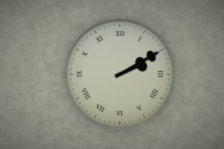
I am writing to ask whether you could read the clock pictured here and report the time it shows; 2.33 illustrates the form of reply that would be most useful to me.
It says 2.10
